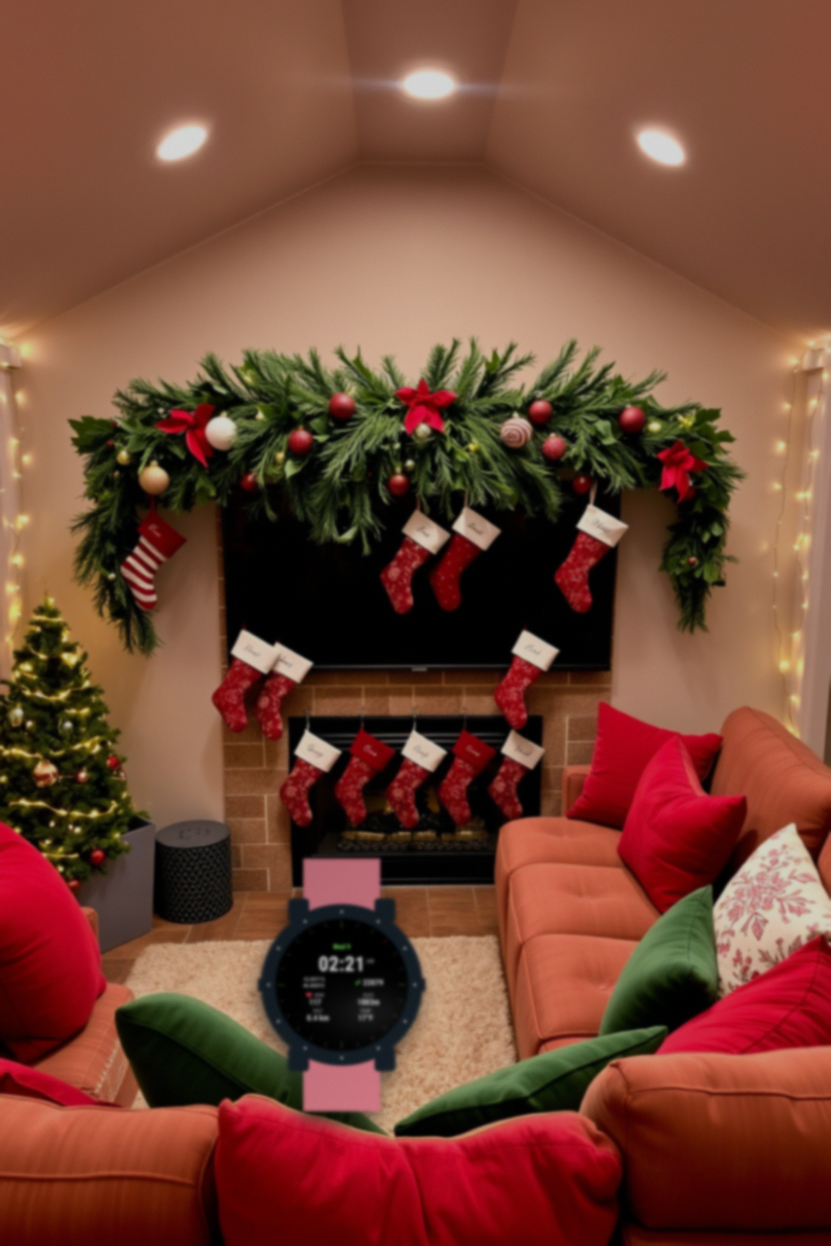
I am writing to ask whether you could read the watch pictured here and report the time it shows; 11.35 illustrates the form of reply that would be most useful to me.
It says 2.21
